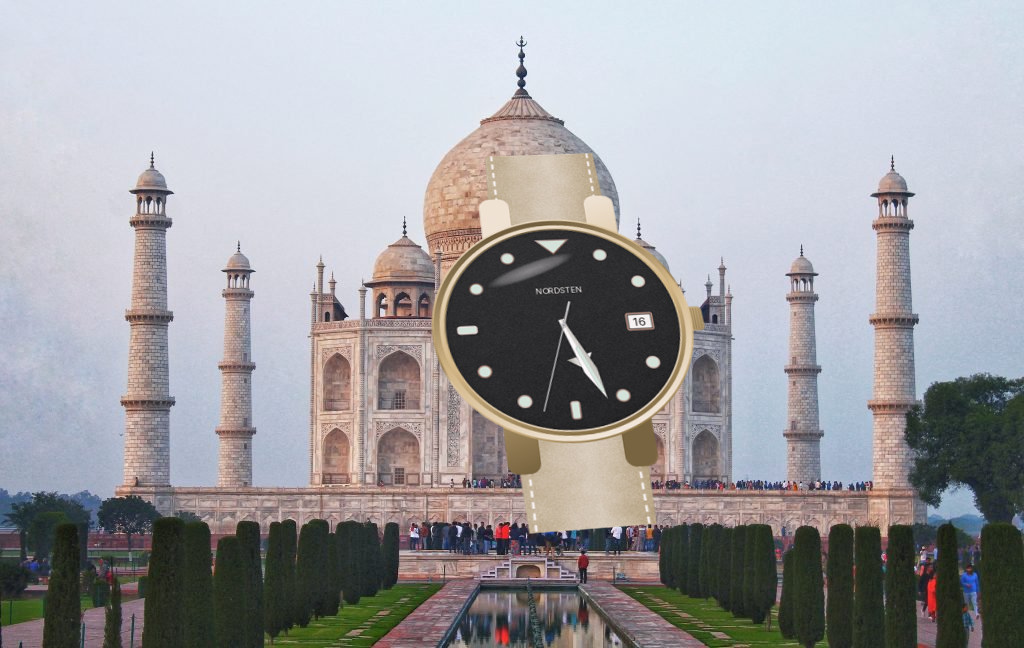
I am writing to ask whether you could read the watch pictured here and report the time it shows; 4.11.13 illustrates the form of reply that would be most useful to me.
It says 5.26.33
